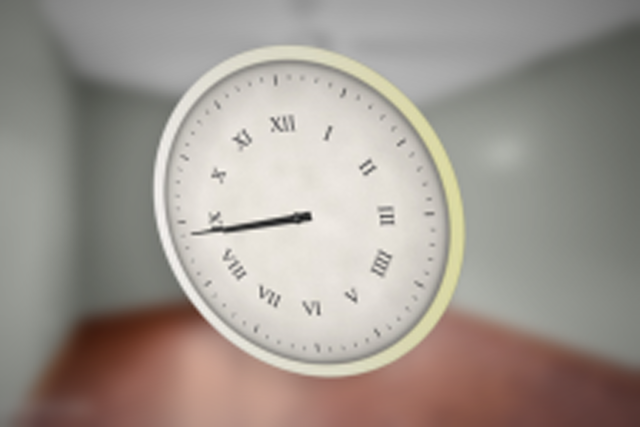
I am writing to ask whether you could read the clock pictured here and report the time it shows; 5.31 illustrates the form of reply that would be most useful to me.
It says 8.44
